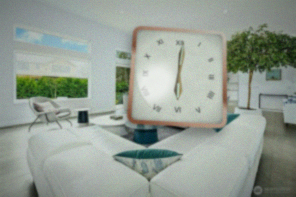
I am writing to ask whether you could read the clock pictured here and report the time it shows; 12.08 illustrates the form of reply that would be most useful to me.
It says 6.01
